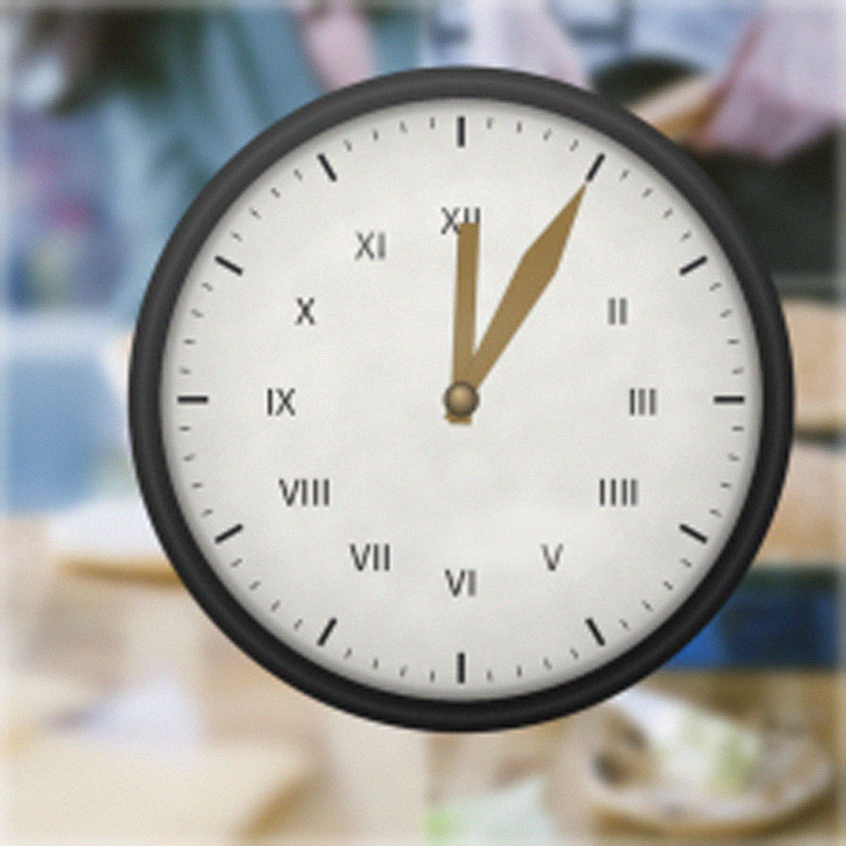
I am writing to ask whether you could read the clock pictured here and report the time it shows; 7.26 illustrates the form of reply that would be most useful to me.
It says 12.05
